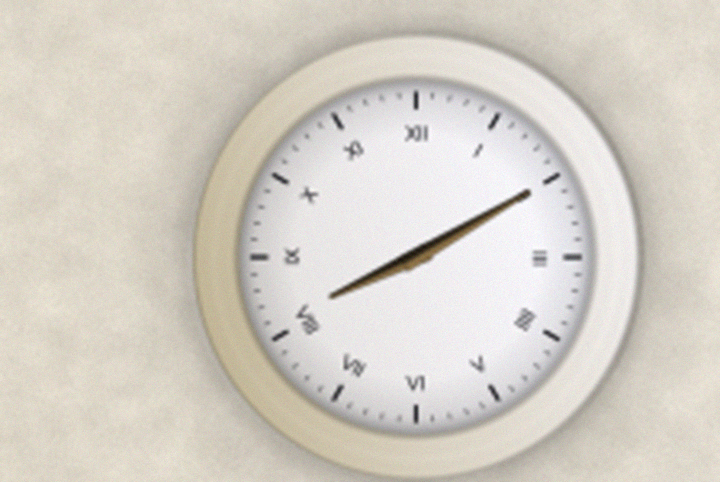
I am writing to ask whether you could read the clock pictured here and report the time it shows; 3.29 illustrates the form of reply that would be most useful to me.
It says 8.10
